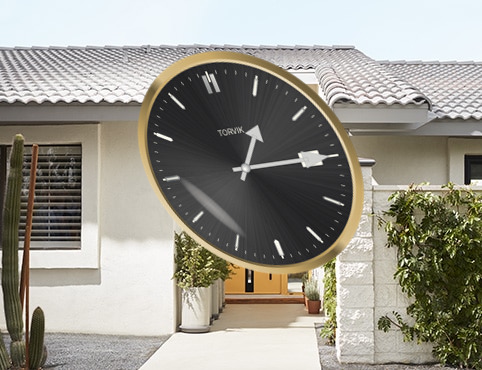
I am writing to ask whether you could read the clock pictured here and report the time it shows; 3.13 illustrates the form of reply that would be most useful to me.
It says 1.15
